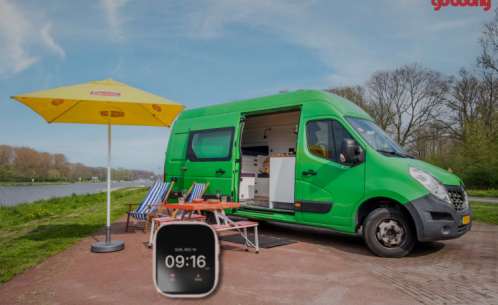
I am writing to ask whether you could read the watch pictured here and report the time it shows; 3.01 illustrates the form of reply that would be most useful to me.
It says 9.16
